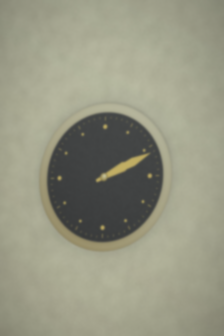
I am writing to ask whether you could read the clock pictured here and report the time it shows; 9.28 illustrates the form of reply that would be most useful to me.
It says 2.11
